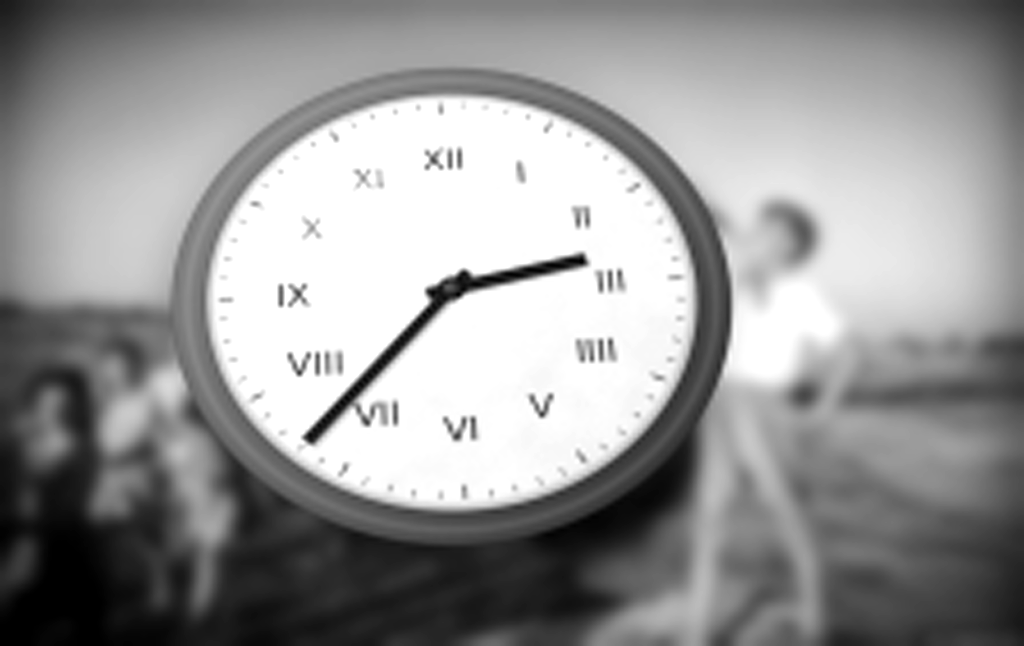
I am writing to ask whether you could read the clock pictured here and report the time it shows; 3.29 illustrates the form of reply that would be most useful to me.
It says 2.37
